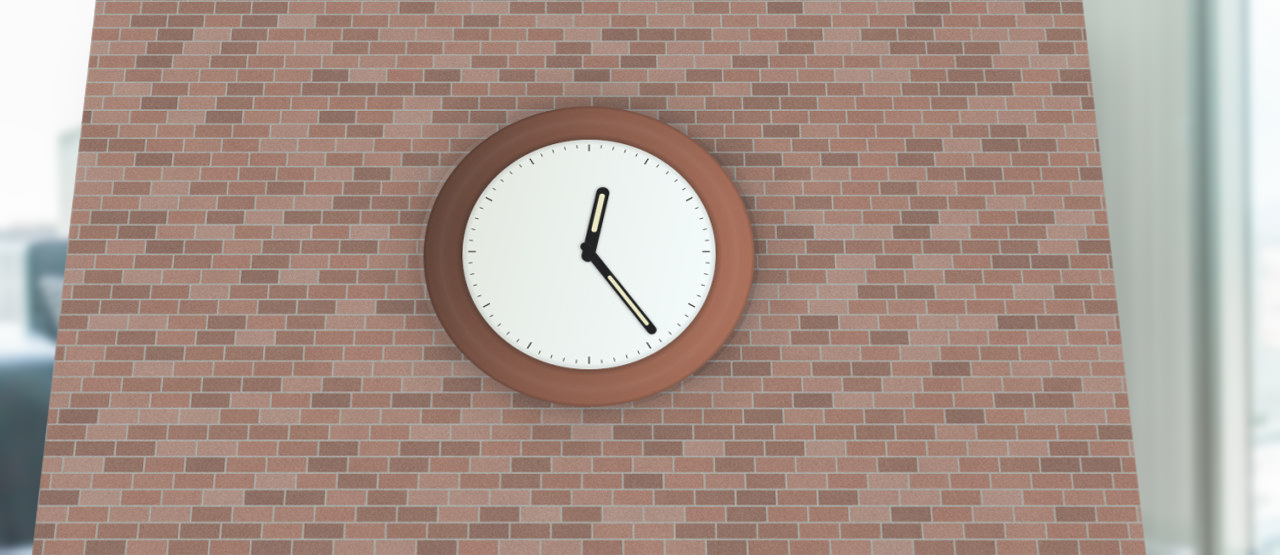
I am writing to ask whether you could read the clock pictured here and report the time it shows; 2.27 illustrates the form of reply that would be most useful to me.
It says 12.24
